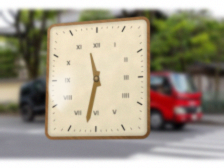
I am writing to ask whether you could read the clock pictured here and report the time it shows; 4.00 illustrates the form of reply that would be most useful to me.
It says 11.32
